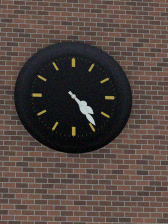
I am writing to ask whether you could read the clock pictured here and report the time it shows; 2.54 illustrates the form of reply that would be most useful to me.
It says 4.24
